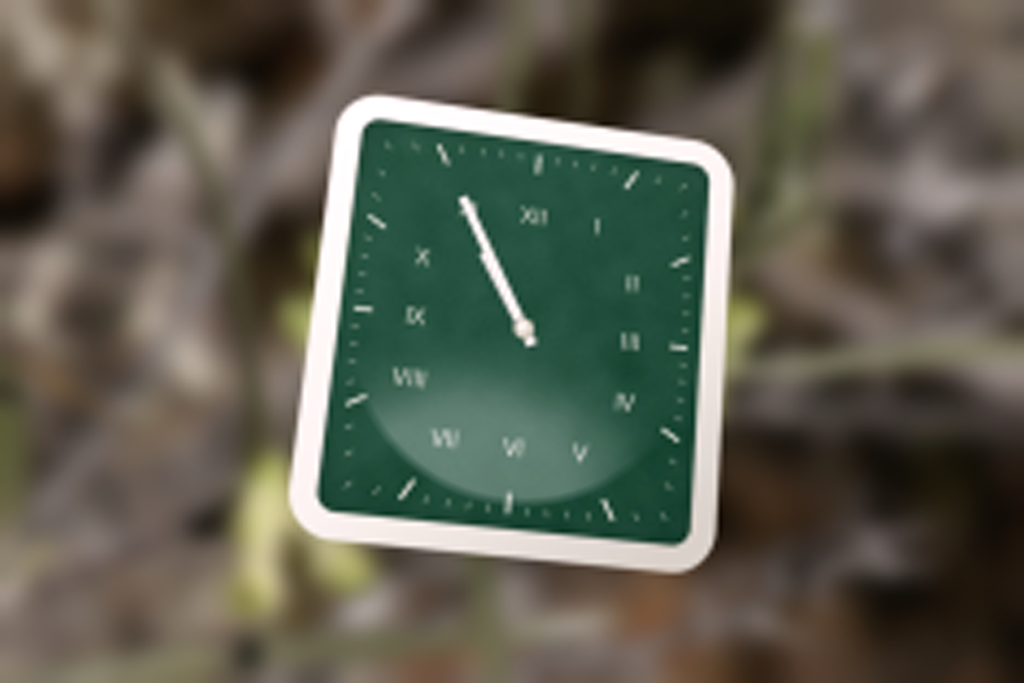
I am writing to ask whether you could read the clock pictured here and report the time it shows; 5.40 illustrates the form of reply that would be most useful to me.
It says 10.55
